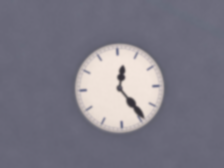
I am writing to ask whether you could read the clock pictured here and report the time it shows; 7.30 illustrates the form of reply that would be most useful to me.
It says 12.24
